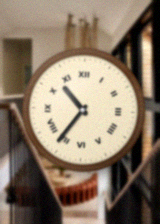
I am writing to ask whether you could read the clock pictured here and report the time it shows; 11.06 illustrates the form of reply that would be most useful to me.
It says 10.36
